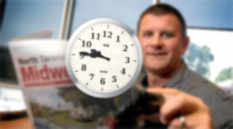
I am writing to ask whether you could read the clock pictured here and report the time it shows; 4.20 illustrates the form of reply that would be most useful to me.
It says 9.46
